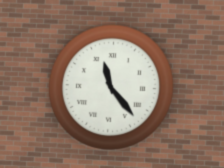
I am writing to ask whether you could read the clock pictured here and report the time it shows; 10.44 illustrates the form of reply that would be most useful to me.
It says 11.23
